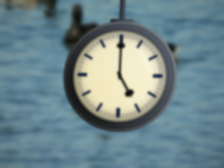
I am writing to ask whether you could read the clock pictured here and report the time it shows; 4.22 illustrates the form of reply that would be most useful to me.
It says 5.00
